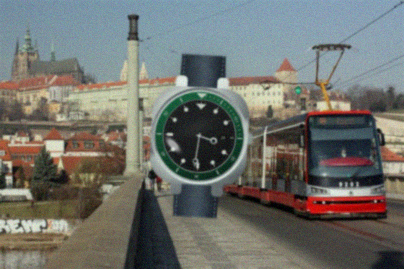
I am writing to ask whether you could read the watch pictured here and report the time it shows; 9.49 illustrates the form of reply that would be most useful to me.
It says 3.31
